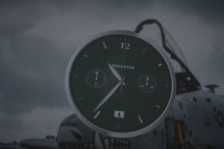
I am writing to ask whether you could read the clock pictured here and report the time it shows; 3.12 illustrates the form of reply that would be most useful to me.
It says 10.36
